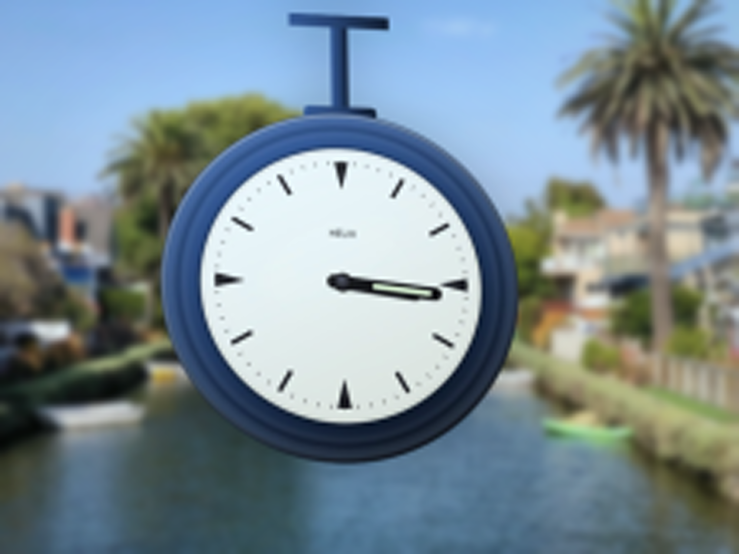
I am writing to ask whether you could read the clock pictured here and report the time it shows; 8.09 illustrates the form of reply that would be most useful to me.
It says 3.16
